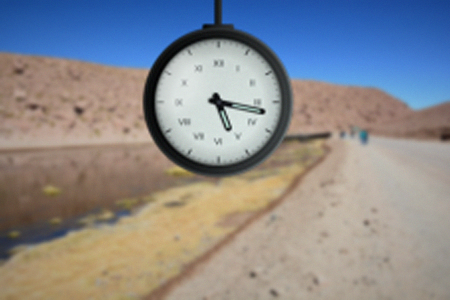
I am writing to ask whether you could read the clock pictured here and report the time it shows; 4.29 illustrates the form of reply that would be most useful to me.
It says 5.17
